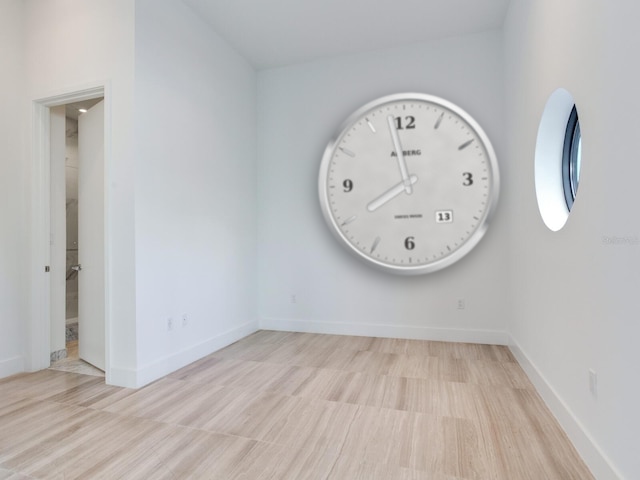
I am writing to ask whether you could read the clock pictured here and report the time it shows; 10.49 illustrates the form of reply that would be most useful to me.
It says 7.58
